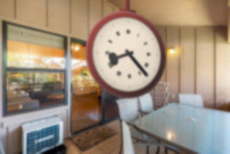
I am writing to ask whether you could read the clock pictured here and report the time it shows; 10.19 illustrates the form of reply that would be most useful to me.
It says 8.23
